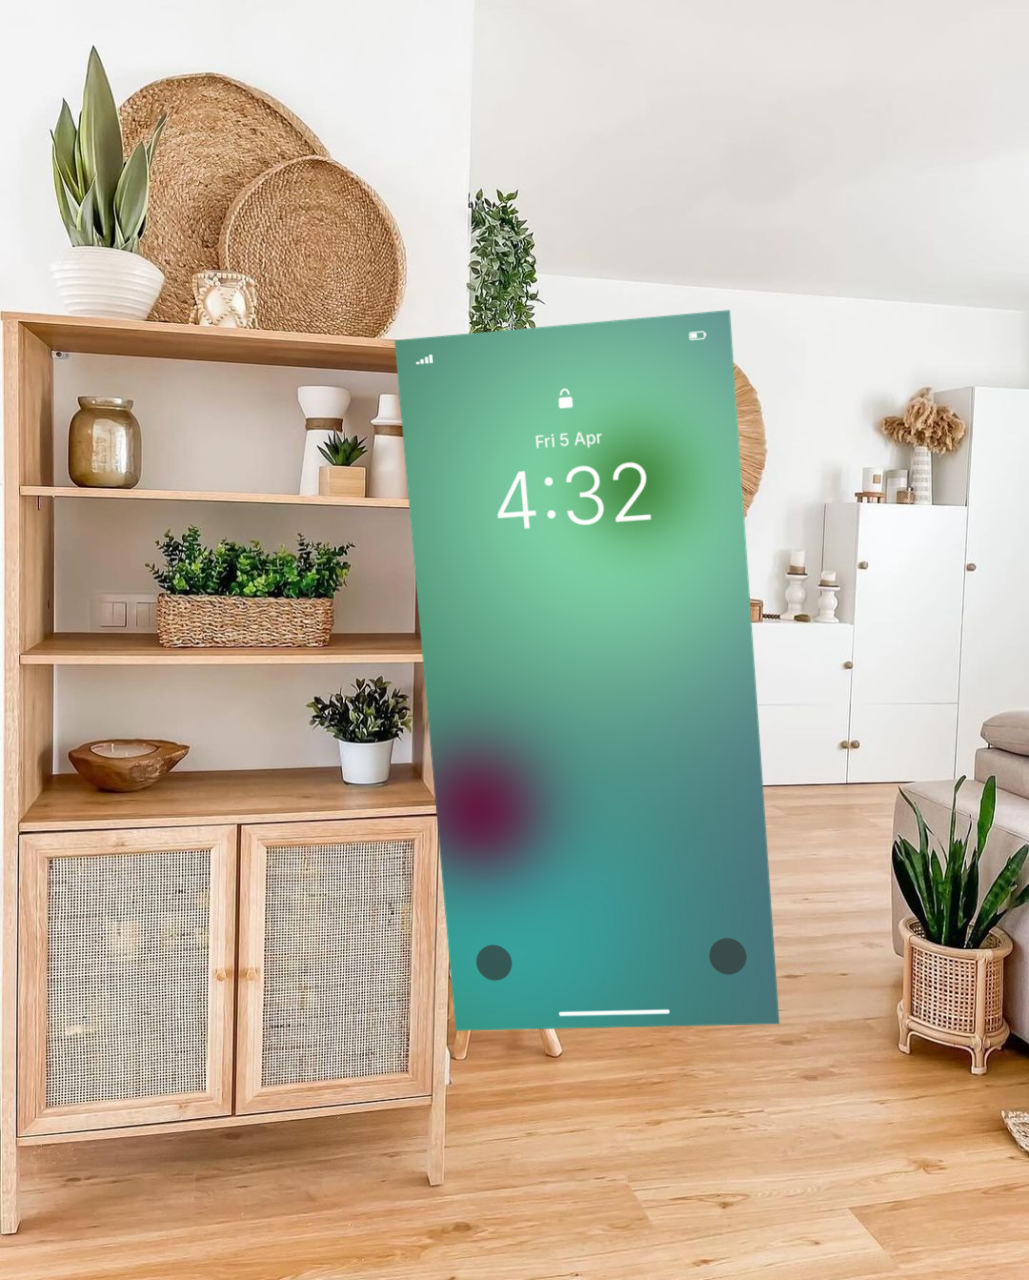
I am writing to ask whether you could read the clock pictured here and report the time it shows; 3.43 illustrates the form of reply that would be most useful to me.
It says 4.32
